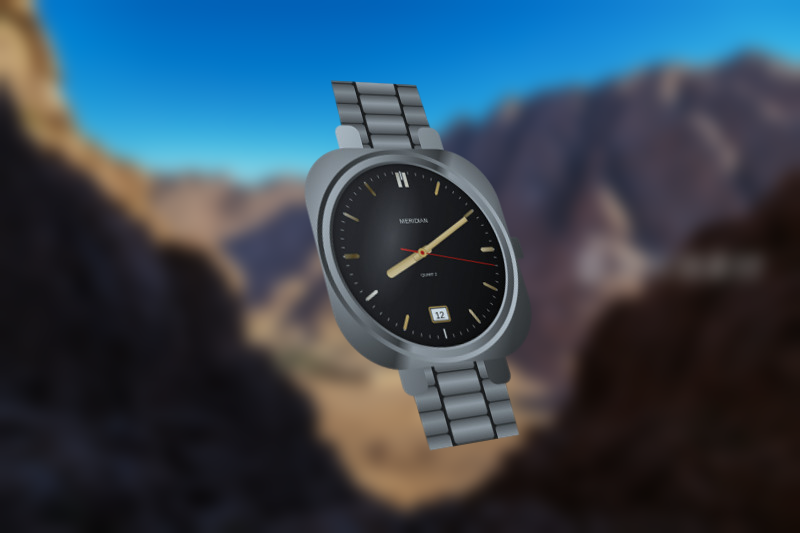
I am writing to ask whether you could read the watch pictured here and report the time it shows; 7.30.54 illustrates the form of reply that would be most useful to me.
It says 8.10.17
